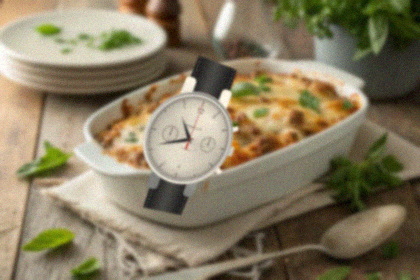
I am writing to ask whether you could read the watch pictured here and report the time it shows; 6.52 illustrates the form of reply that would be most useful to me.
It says 10.41
